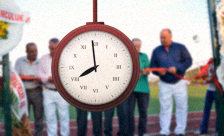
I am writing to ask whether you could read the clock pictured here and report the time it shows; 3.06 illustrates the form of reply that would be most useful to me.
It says 7.59
